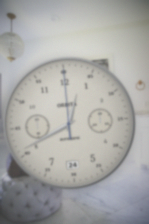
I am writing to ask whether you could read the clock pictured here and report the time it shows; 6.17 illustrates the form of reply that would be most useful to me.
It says 12.41
